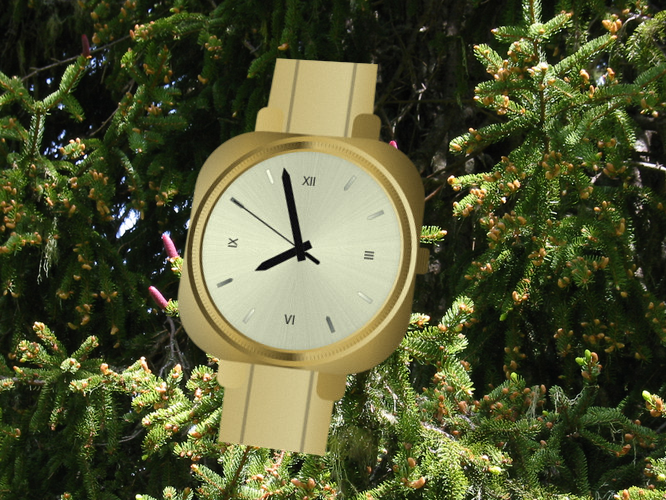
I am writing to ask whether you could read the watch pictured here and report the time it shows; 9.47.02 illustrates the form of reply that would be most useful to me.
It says 7.56.50
